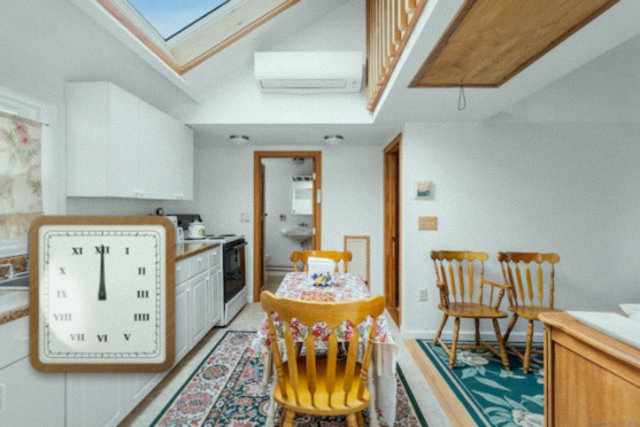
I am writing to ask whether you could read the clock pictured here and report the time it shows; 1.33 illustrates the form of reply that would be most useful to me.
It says 12.00
